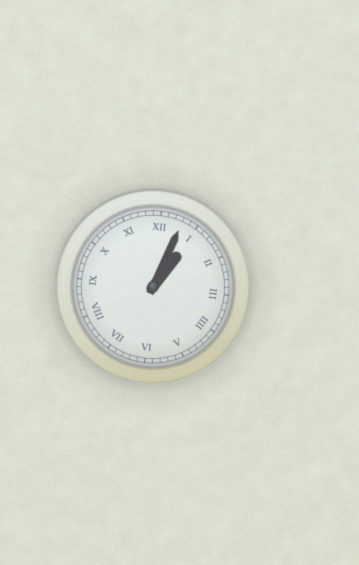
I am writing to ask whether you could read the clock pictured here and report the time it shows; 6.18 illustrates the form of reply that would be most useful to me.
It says 1.03
